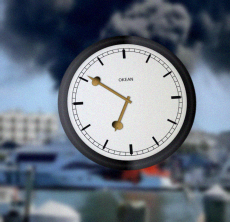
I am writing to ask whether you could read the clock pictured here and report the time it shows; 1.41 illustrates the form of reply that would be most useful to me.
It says 6.51
